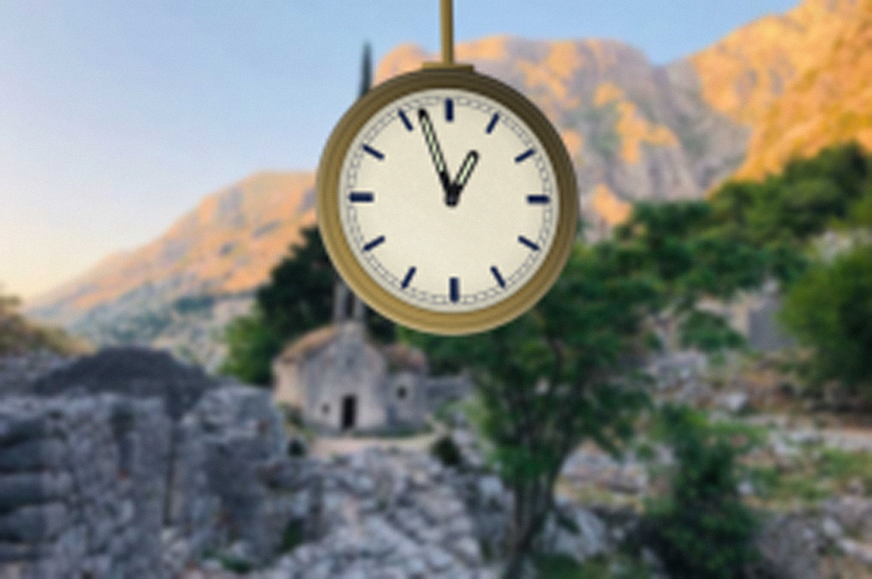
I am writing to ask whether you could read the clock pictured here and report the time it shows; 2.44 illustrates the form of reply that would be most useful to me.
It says 12.57
